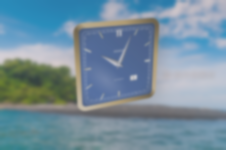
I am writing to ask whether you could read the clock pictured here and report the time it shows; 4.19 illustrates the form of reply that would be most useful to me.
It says 10.04
